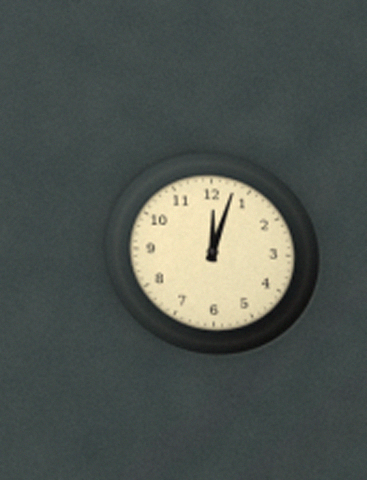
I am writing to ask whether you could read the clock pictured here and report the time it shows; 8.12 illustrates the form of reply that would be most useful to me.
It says 12.03
